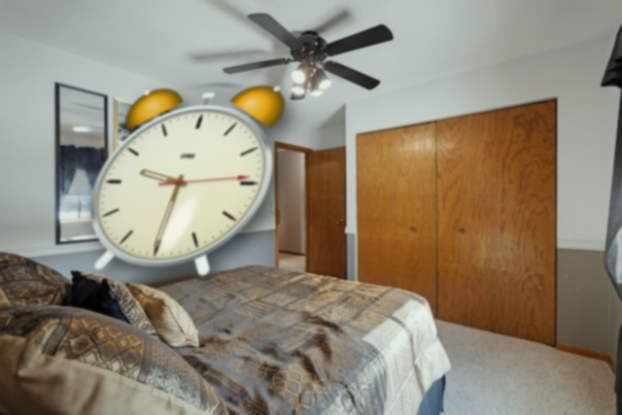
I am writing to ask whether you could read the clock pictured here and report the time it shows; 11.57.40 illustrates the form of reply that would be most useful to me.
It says 9.30.14
